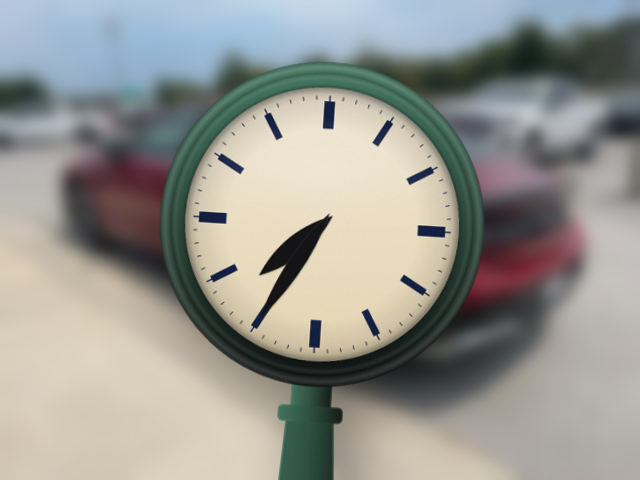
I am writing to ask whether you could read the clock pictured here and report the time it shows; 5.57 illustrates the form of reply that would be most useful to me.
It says 7.35
